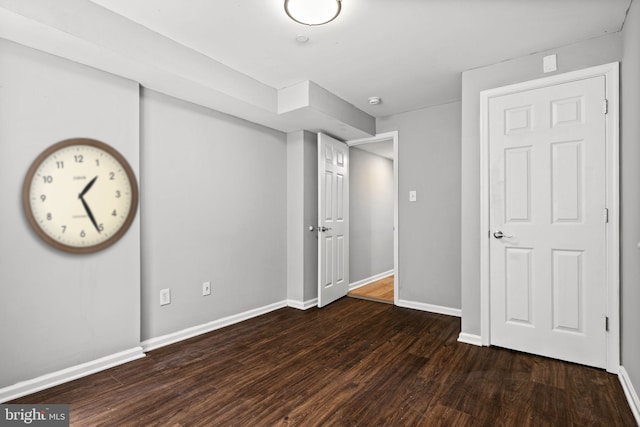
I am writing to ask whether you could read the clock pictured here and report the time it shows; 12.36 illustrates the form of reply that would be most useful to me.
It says 1.26
